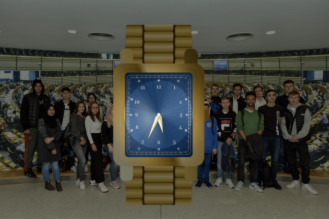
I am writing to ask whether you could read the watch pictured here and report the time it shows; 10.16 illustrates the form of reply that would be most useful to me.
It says 5.34
